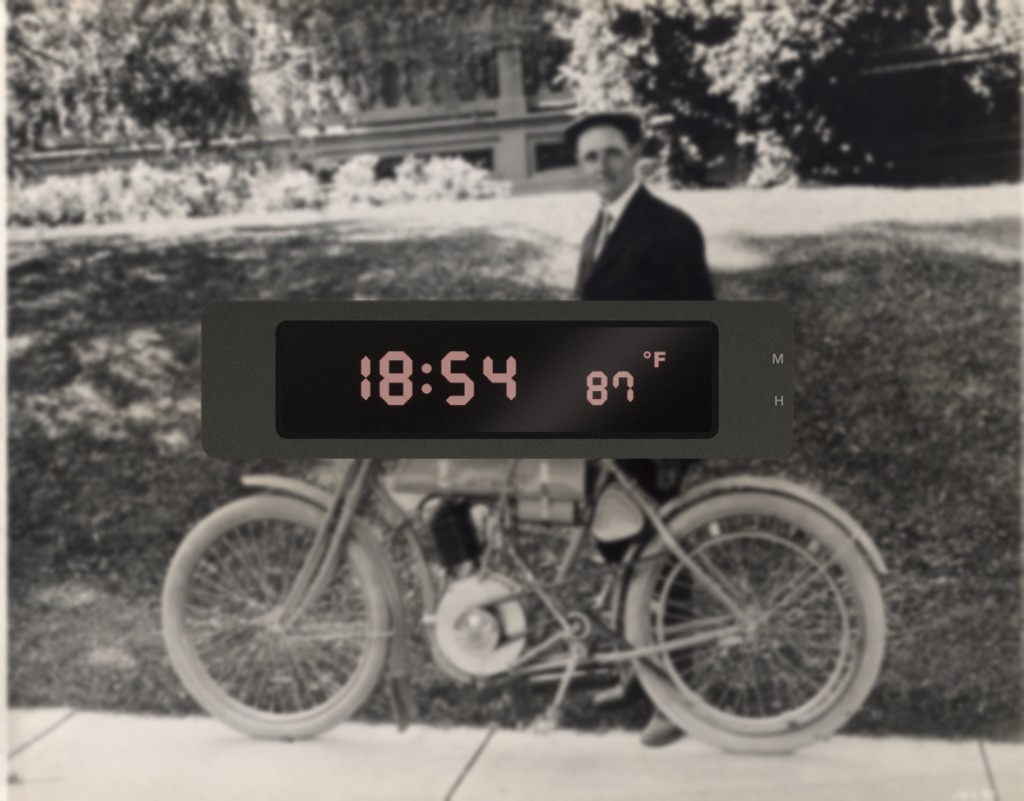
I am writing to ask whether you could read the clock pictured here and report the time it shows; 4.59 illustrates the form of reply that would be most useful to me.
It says 18.54
